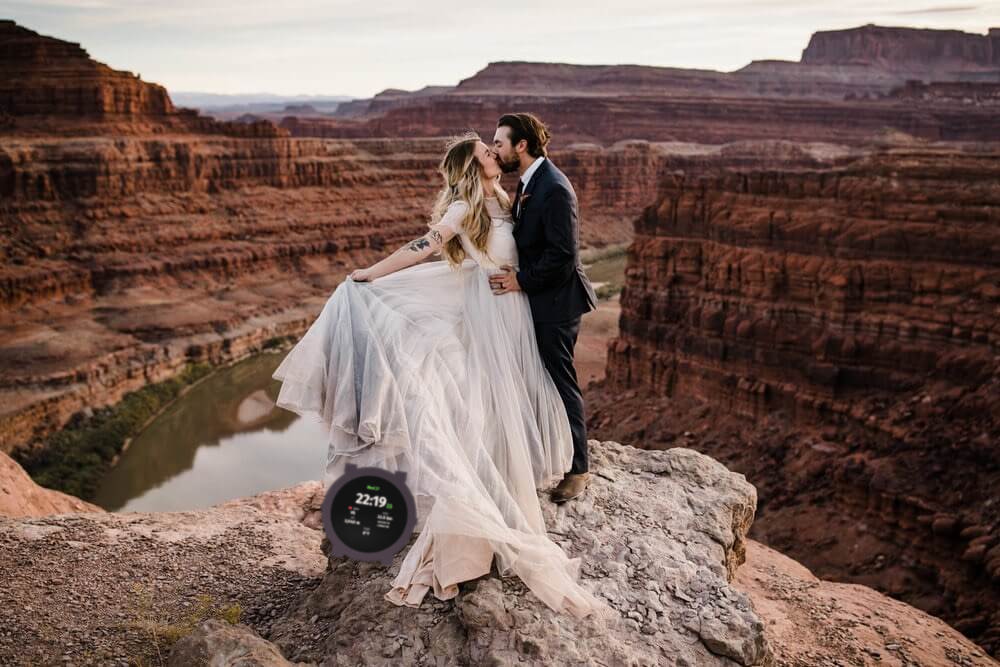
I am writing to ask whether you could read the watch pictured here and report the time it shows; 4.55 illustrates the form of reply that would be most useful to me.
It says 22.19
